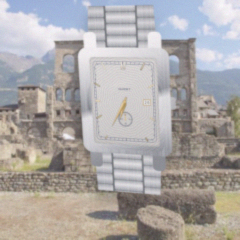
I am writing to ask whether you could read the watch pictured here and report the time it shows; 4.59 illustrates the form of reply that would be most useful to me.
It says 6.35
